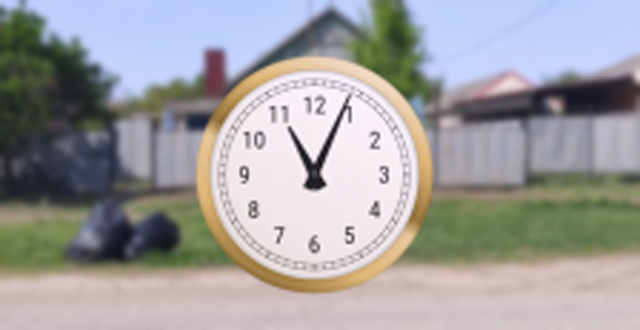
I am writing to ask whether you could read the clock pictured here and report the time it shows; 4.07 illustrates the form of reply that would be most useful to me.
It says 11.04
